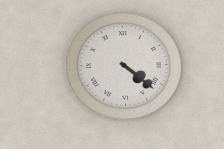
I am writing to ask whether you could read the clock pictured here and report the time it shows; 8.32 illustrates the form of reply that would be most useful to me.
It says 4.22
